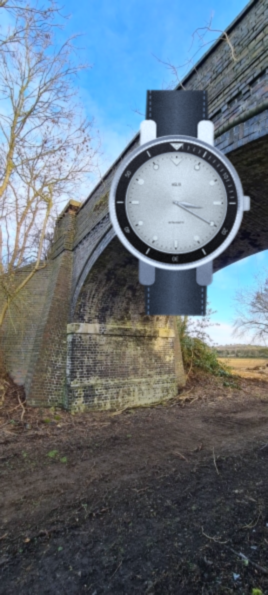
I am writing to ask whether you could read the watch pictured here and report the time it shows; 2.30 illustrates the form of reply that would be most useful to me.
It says 3.20
